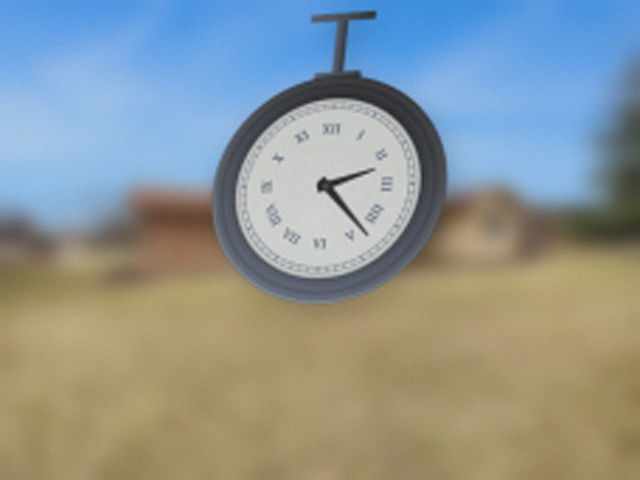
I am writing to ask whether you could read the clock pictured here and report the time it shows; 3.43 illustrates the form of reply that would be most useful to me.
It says 2.23
